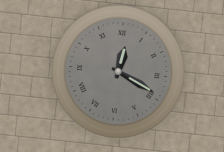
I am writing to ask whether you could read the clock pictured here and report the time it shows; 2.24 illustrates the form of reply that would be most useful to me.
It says 12.19
